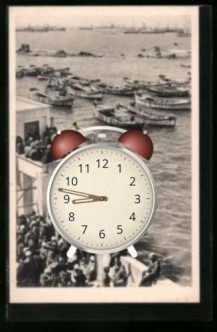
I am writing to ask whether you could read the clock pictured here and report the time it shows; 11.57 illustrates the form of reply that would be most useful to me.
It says 8.47
